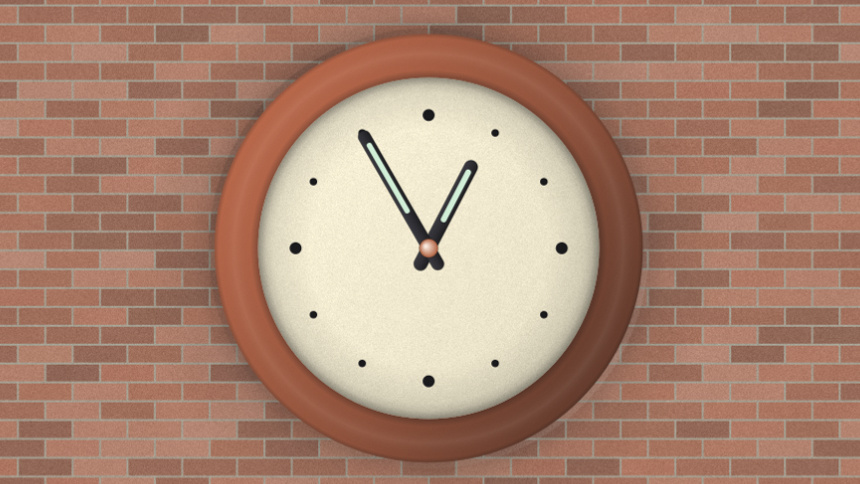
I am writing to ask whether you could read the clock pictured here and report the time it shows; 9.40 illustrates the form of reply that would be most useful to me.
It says 12.55
